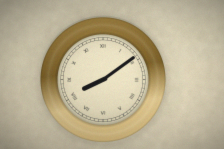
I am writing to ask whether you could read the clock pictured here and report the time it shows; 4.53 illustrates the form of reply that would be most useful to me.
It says 8.09
